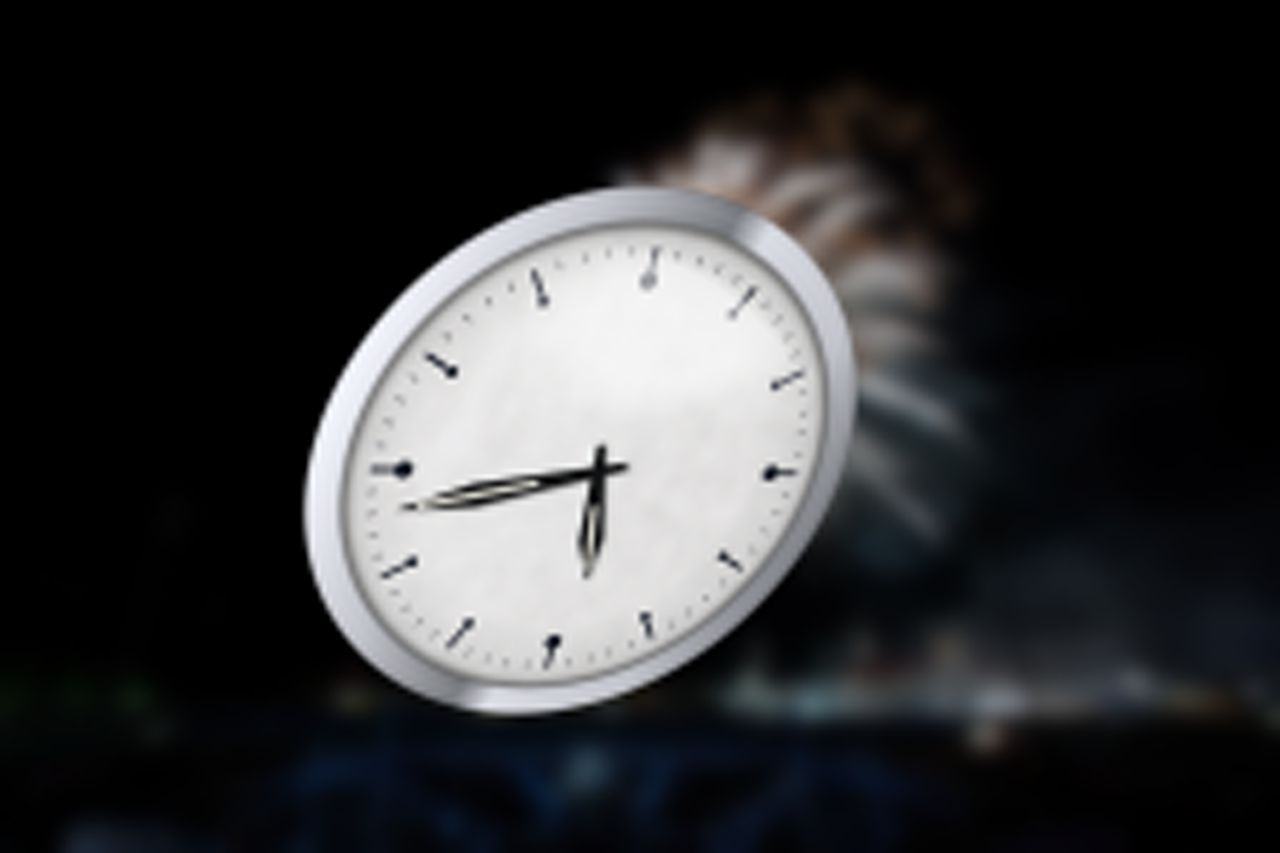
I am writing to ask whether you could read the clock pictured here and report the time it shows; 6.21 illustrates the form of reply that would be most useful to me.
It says 5.43
